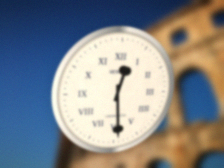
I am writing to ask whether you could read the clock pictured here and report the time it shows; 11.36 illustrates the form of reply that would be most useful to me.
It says 12.29
